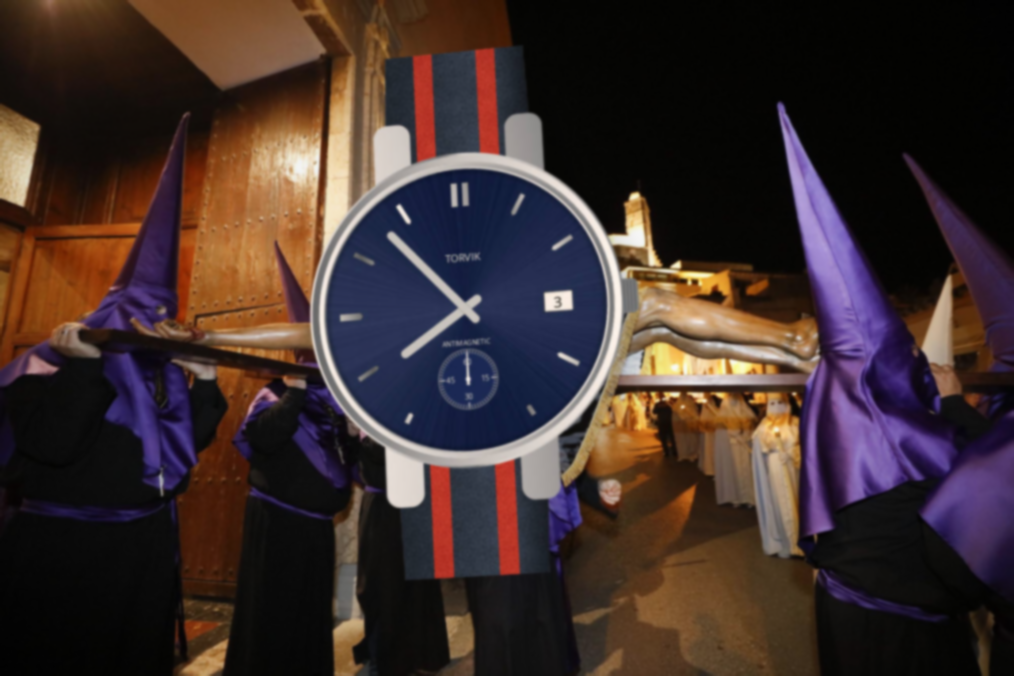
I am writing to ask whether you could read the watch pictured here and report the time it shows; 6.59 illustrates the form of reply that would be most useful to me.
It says 7.53
